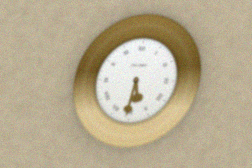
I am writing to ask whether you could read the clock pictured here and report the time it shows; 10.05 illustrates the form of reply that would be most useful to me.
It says 5.31
